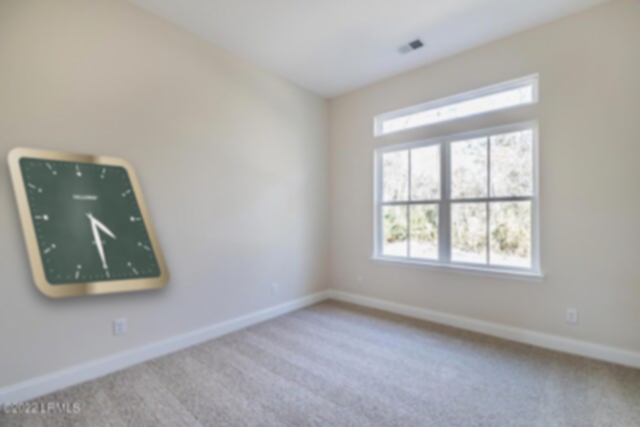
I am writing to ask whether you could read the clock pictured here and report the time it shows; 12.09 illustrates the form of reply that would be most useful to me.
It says 4.30
